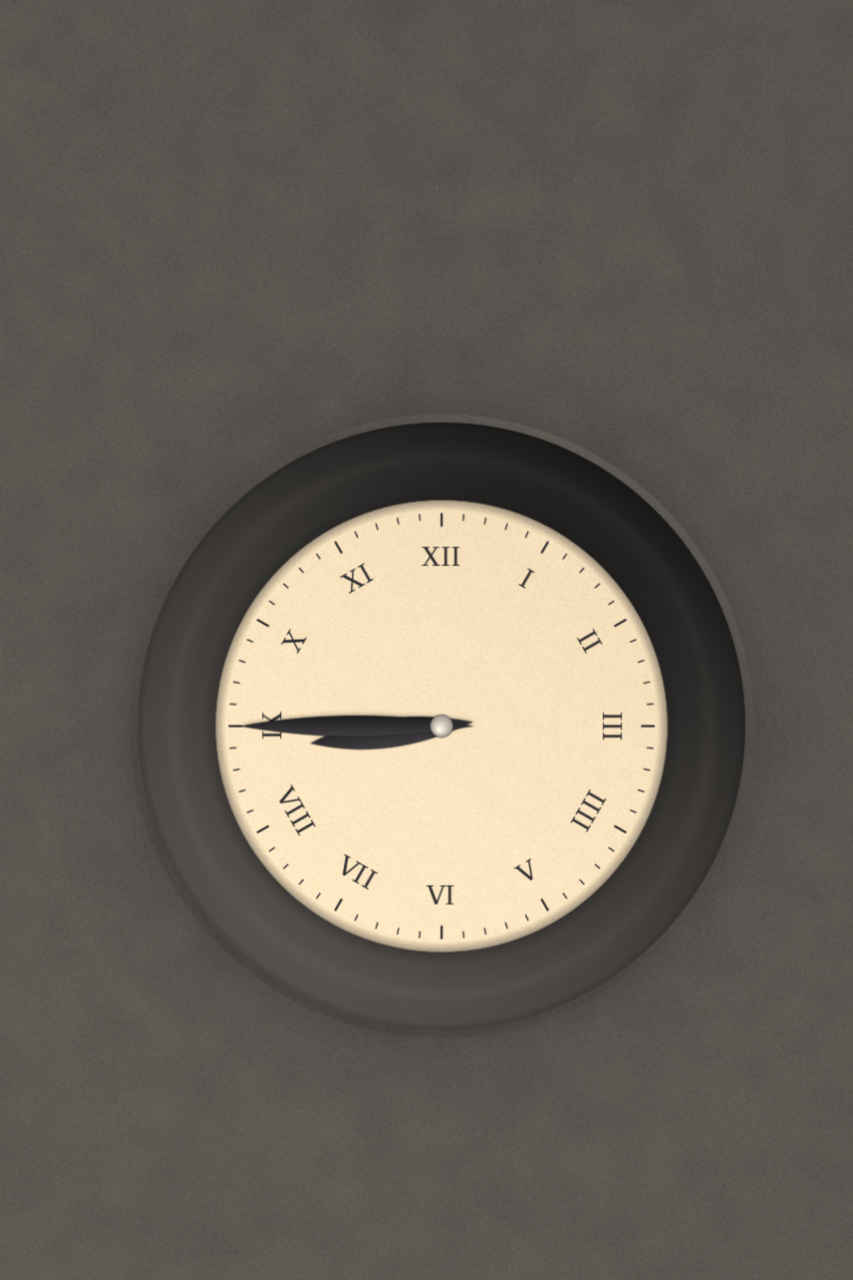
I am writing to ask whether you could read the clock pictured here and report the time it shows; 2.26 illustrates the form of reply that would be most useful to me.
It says 8.45
